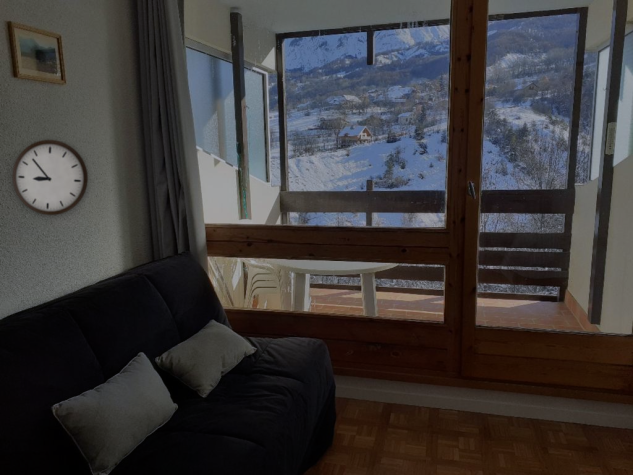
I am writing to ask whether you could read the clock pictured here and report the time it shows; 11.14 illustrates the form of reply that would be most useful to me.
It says 8.53
